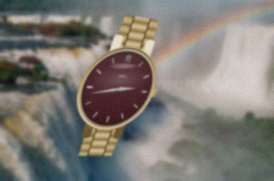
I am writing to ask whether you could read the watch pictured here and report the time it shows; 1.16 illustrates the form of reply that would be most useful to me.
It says 2.43
